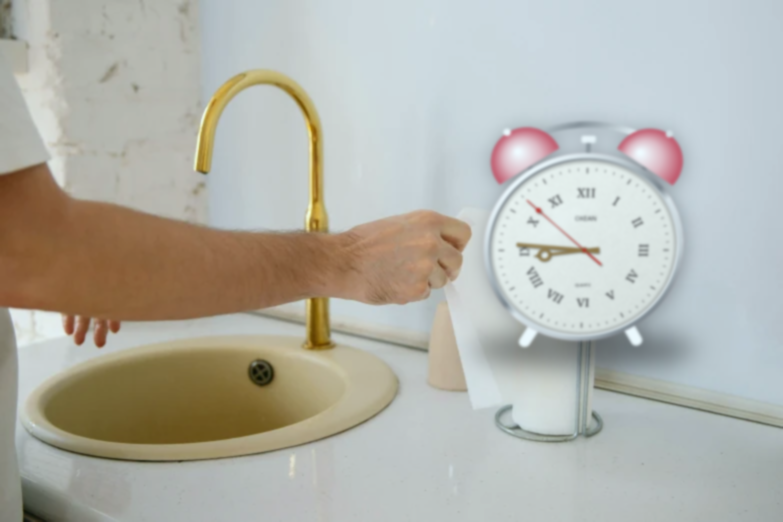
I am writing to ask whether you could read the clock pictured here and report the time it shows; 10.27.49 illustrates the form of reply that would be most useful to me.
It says 8.45.52
